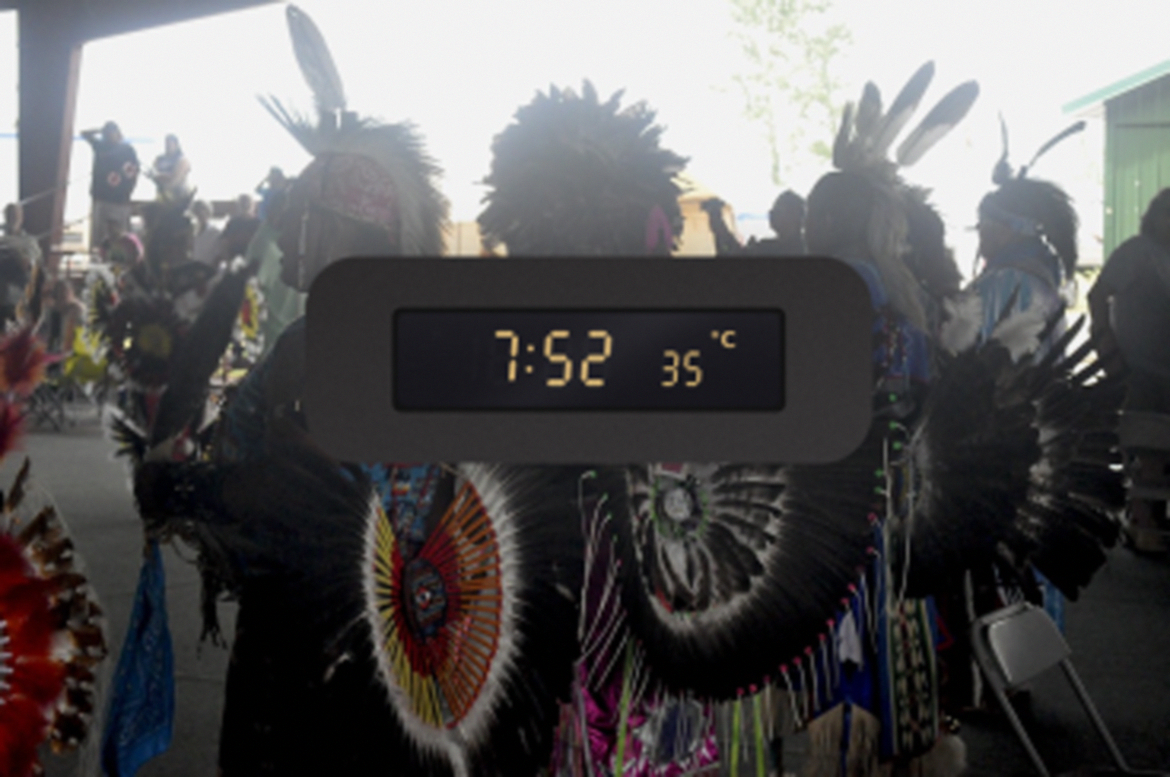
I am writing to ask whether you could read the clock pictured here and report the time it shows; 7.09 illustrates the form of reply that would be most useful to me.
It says 7.52
